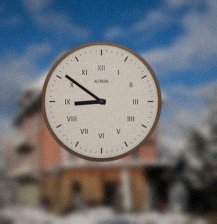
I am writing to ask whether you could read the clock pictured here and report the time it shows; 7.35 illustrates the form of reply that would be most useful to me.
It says 8.51
